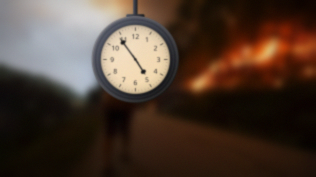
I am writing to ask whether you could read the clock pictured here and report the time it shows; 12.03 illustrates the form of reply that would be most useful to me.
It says 4.54
